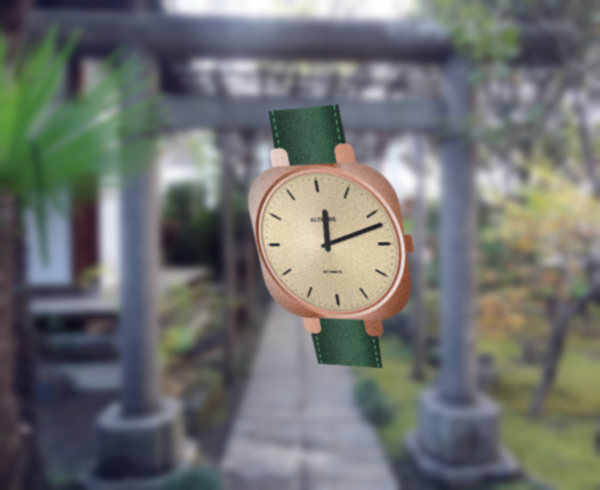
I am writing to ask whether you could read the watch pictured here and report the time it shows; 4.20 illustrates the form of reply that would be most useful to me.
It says 12.12
